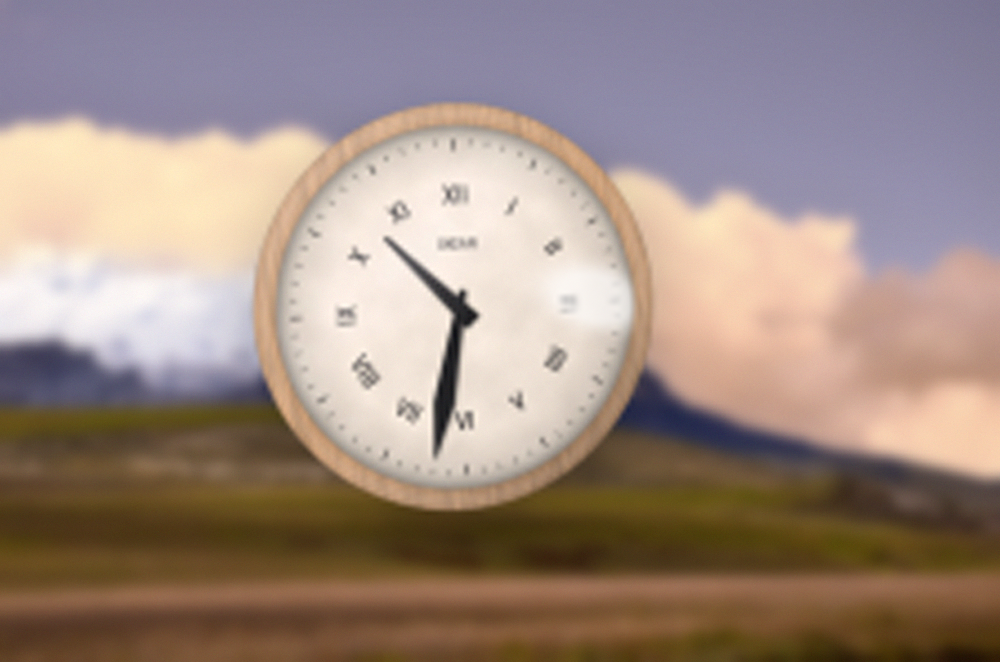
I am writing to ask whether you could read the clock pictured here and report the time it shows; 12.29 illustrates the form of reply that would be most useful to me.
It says 10.32
